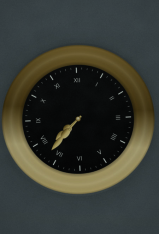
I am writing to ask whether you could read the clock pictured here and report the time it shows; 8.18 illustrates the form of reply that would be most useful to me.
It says 7.37
